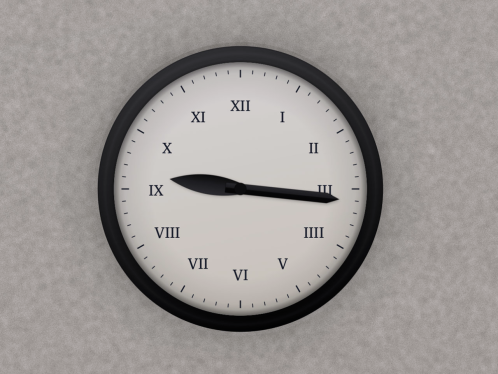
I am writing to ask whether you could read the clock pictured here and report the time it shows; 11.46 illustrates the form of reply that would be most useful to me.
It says 9.16
